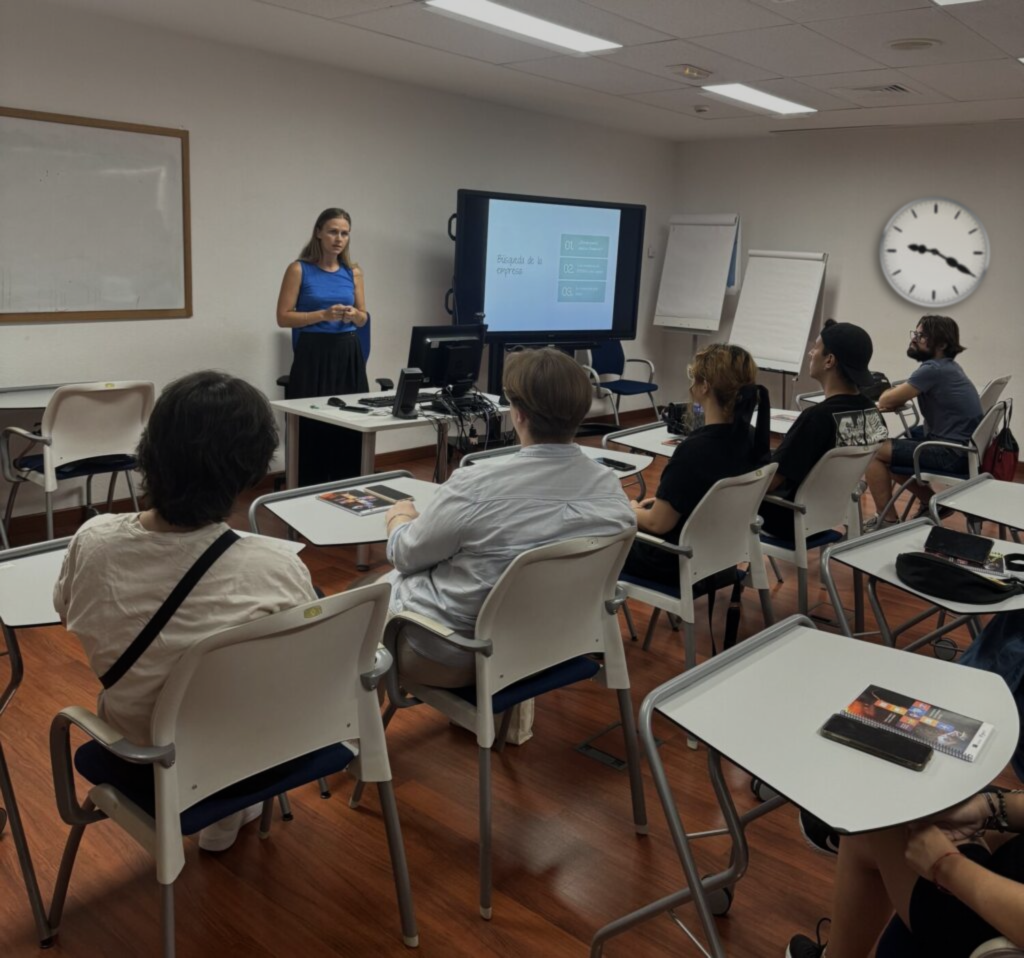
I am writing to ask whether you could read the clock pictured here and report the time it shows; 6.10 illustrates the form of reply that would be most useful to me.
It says 9.20
